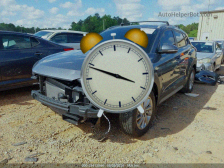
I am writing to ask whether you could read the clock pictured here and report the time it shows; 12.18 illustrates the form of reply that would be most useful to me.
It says 3.49
